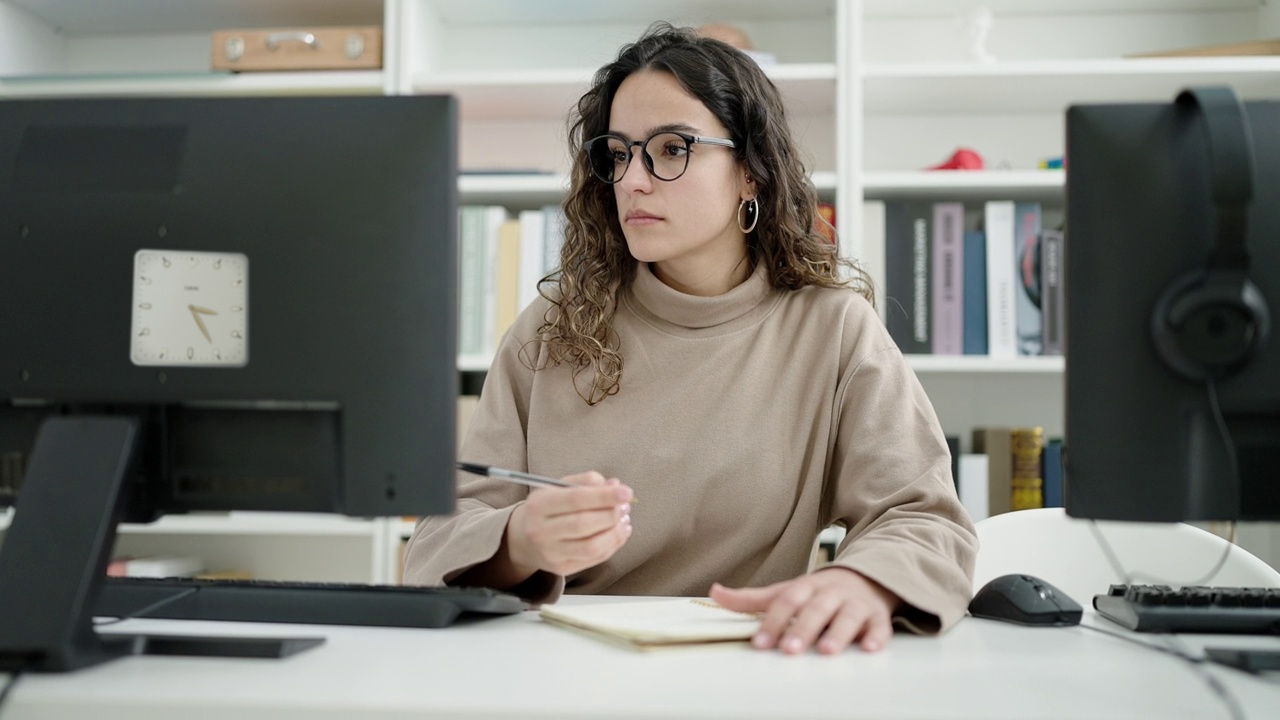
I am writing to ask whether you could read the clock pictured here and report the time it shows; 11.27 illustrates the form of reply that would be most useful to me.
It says 3.25
